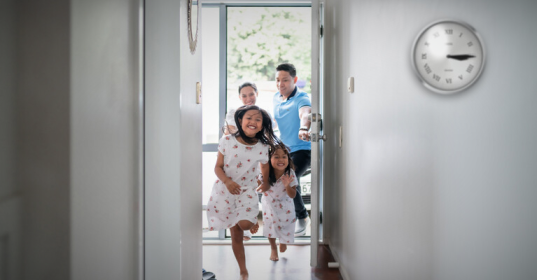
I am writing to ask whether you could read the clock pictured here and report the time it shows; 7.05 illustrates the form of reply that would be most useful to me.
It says 3.15
